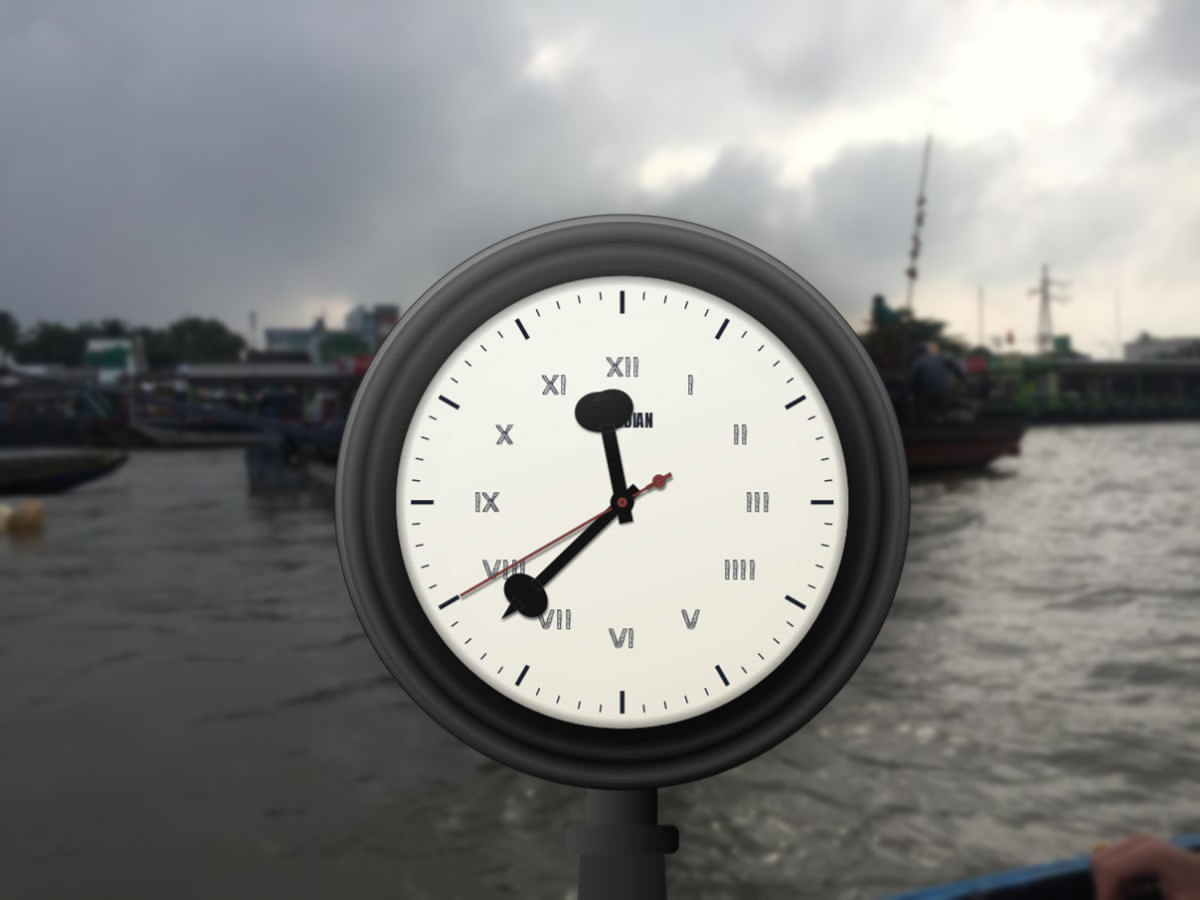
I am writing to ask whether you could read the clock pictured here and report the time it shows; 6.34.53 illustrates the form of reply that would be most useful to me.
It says 11.37.40
